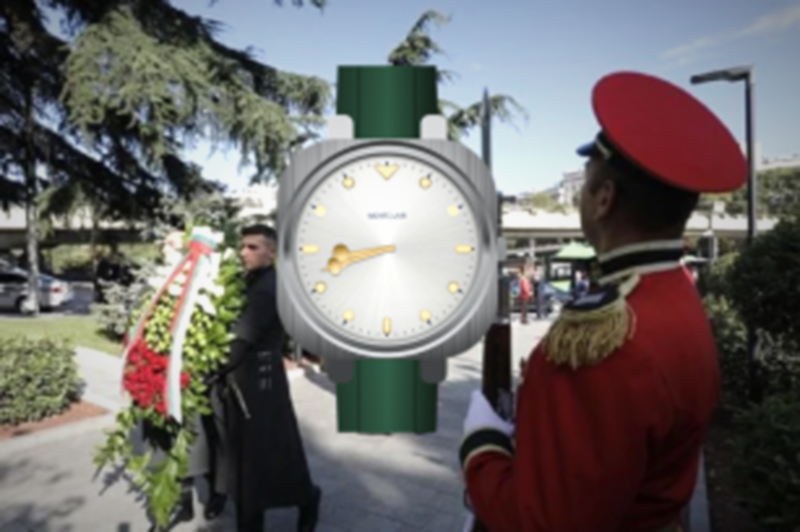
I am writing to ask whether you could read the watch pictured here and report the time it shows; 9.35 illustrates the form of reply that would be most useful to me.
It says 8.42
